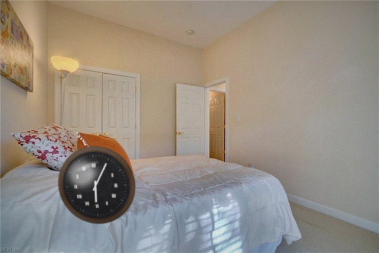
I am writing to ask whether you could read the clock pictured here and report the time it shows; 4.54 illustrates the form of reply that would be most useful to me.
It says 6.05
